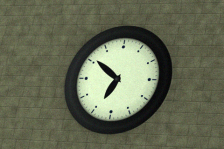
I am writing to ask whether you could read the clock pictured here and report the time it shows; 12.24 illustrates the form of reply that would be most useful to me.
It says 6.51
